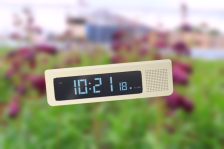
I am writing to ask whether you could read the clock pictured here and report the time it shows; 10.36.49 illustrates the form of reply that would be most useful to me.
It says 10.21.18
